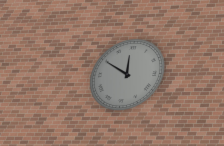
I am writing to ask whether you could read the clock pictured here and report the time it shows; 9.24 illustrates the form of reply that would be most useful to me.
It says 11.50
